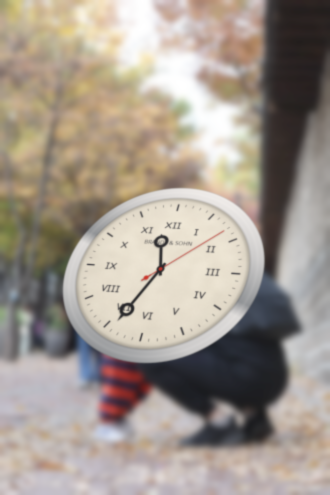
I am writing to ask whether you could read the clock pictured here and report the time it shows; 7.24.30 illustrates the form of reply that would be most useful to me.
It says 11.34.08
